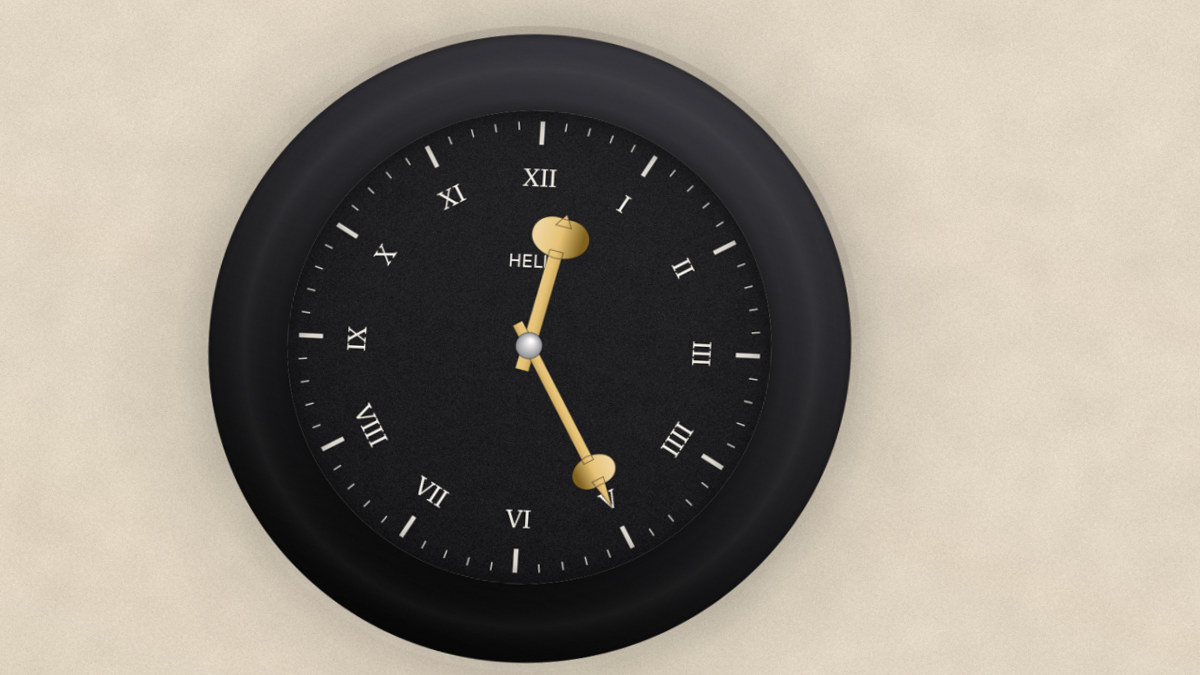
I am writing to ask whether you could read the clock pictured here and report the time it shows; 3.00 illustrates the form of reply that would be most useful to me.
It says 12.25
